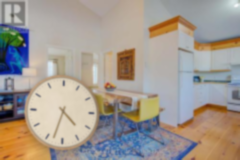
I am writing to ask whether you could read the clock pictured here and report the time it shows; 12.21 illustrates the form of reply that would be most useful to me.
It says 4.33
